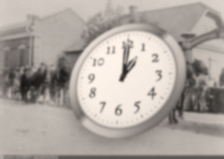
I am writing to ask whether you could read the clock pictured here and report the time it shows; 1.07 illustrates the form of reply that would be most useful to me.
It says 1.00
